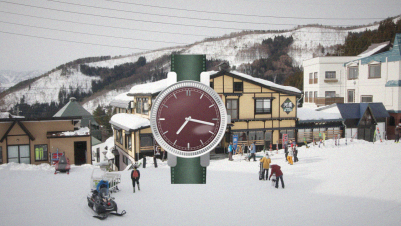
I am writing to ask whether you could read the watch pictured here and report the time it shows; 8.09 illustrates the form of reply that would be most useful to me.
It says 7.17
